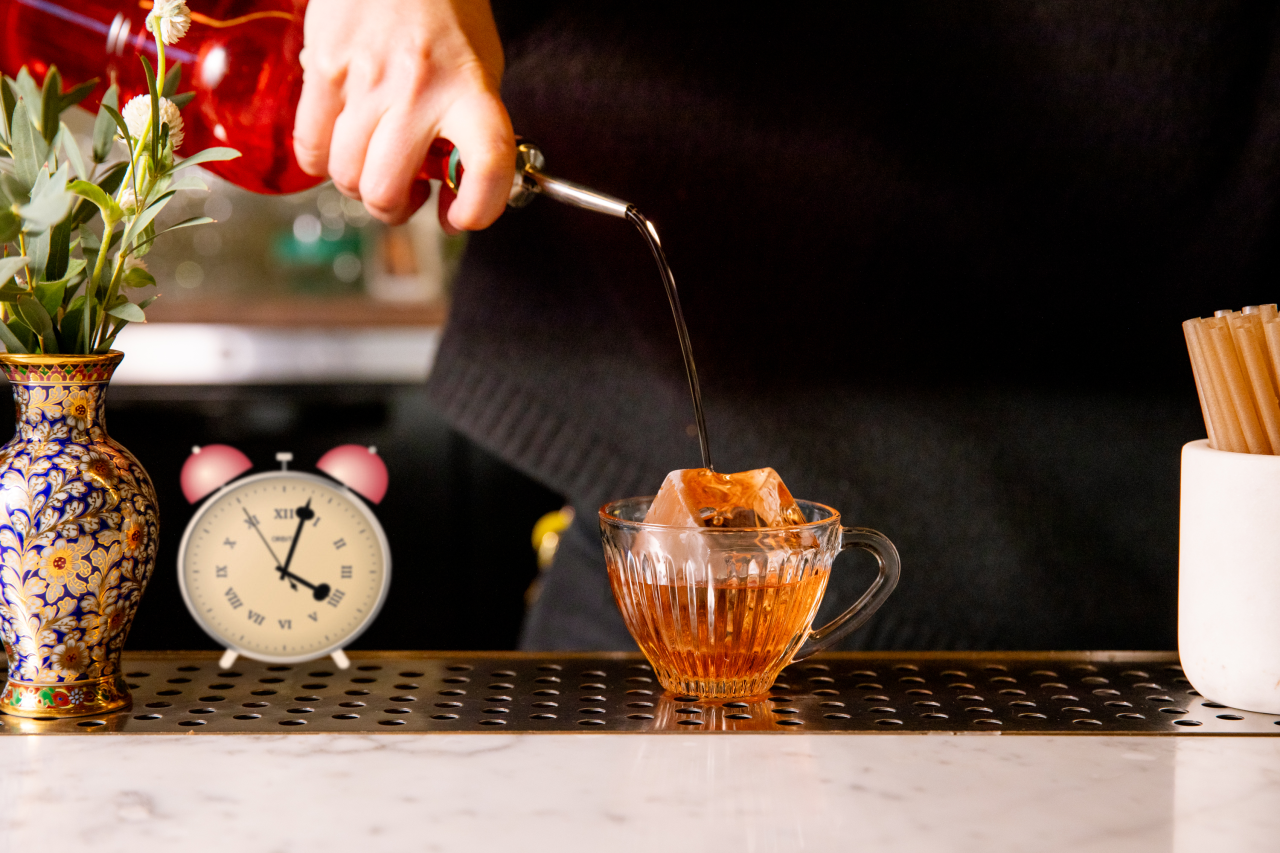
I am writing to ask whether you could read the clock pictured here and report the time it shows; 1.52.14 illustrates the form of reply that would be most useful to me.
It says 4.02.55
